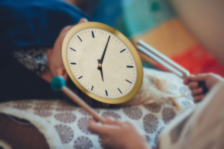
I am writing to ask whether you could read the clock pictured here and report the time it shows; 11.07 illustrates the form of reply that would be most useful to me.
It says 6.05
